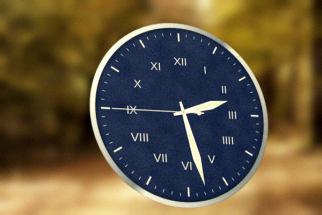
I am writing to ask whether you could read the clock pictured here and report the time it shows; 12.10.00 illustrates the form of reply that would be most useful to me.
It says 2.27.45
